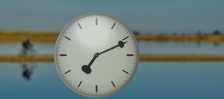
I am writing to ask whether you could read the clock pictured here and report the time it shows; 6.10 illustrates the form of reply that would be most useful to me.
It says 7.11
